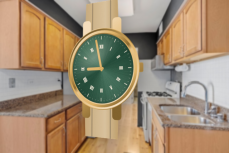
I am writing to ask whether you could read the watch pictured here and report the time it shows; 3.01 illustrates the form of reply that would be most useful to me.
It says 8.58
